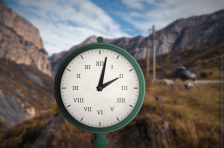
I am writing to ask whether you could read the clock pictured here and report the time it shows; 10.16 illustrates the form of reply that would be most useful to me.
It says 2.02
